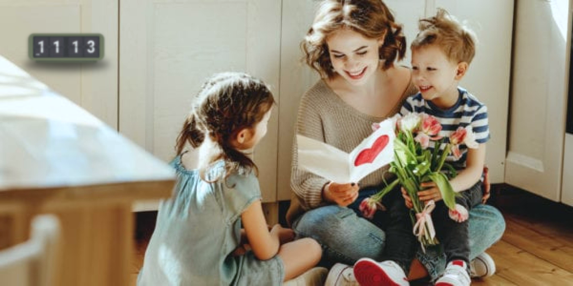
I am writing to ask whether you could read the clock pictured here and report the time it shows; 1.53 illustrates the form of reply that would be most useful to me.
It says 11.13
